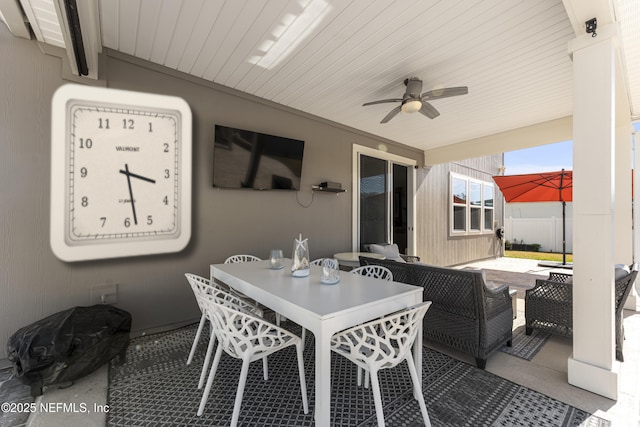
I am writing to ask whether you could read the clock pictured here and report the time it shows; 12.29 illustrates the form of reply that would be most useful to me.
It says 3.28
